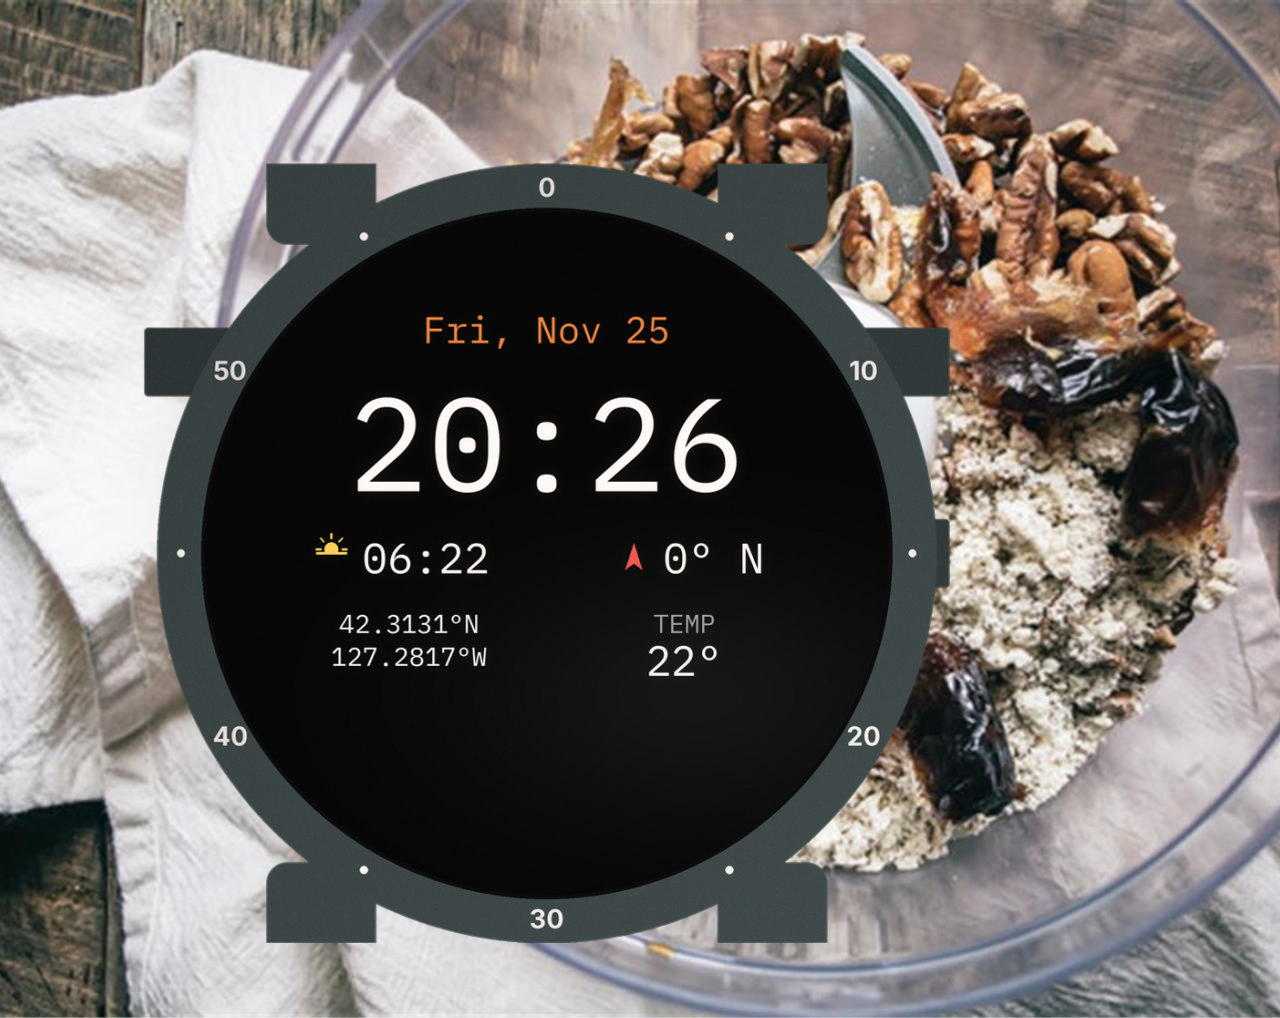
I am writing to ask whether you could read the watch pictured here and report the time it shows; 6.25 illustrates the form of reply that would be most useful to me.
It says 20.26
